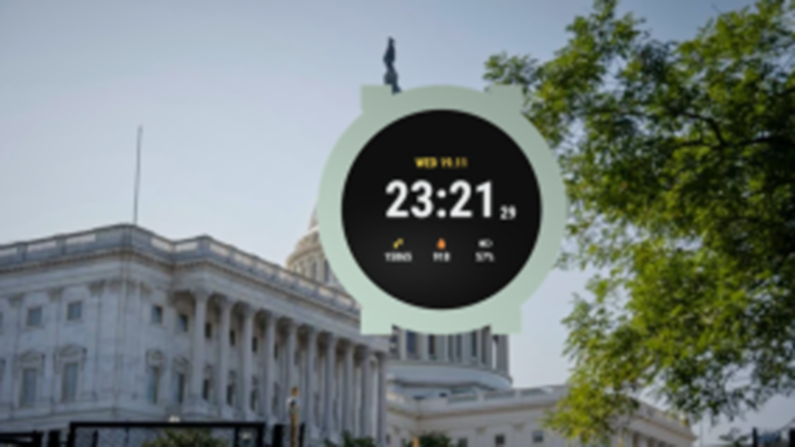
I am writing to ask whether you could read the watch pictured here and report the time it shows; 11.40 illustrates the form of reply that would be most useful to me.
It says 23.21
